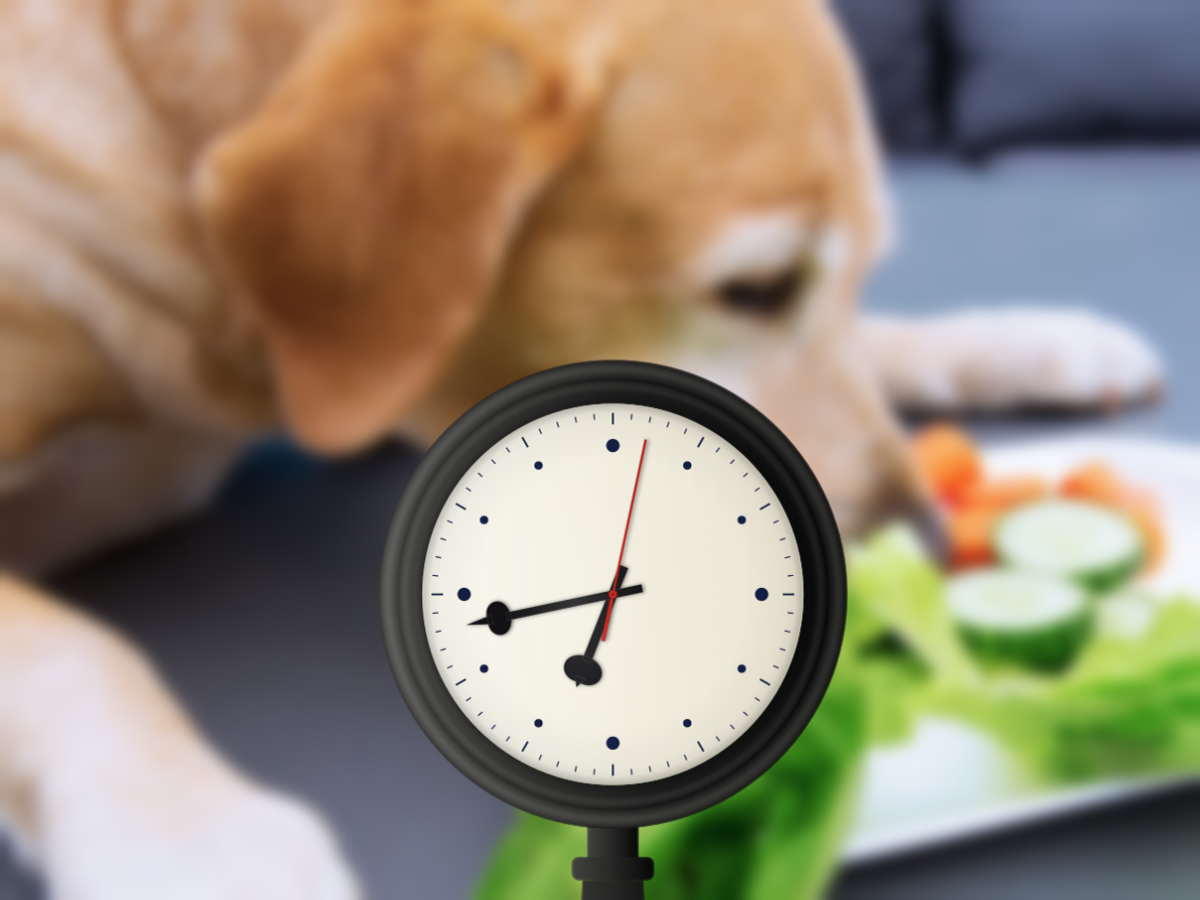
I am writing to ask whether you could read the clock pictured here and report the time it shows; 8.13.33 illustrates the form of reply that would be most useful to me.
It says 6.43.02
